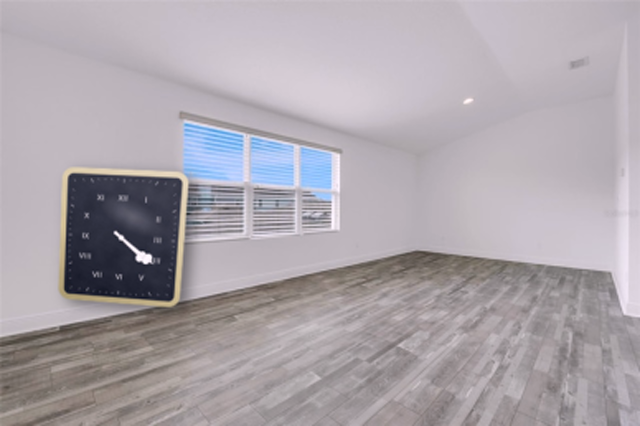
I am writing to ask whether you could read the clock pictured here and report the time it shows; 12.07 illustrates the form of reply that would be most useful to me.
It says 4.21
